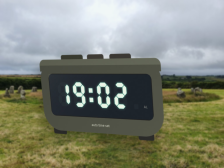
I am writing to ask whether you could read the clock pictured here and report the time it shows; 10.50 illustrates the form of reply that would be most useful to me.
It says 19.02
